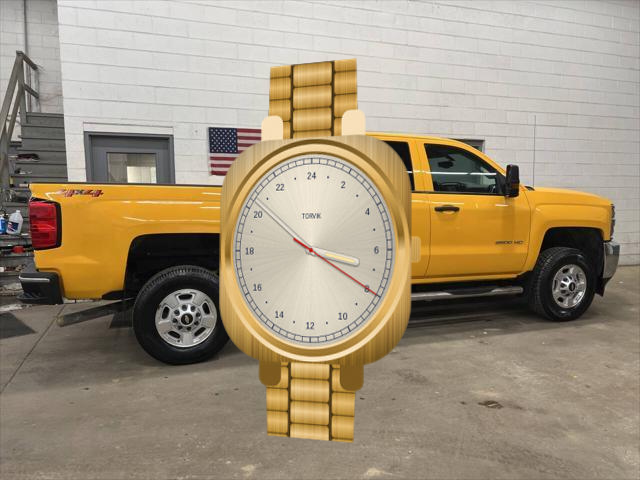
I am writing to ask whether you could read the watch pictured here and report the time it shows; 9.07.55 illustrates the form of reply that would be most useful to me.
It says 6.51.20
